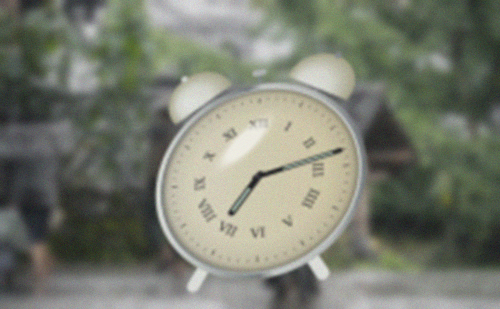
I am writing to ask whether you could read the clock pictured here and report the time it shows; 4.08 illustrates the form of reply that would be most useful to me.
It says 7.13
